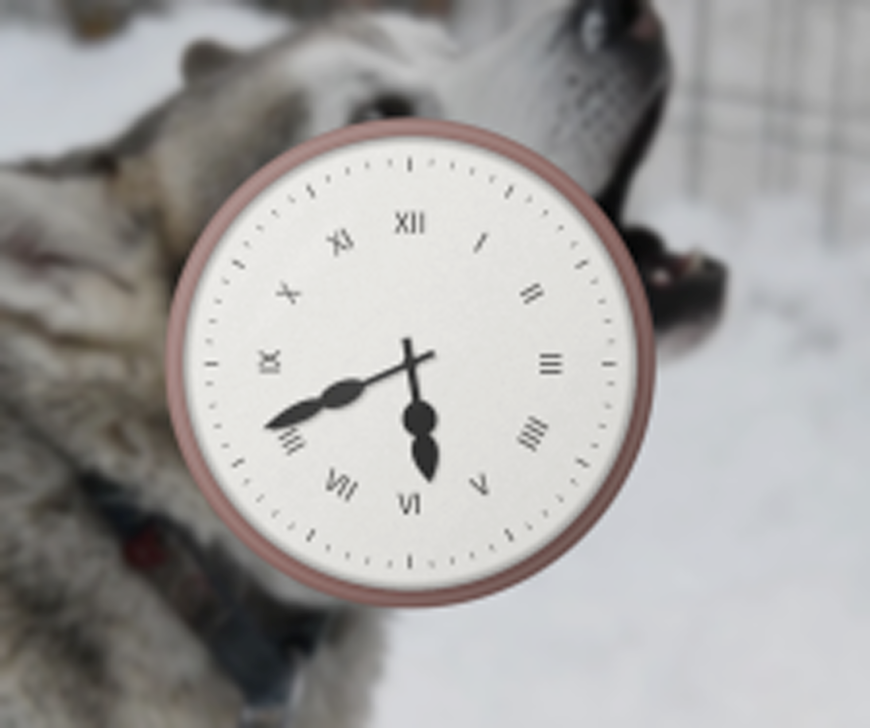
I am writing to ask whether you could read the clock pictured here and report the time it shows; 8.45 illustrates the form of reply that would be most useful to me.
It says 5.41
